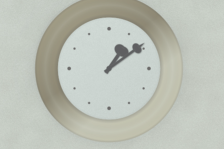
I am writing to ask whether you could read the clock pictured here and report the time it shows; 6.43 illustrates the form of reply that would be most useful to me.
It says 1.09
